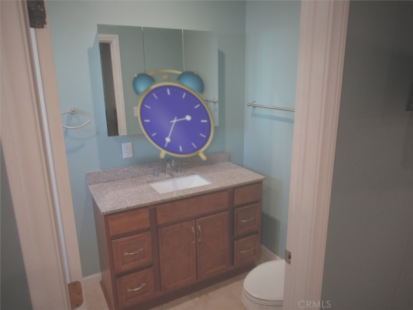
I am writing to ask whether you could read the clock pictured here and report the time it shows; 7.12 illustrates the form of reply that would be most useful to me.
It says 2.35
